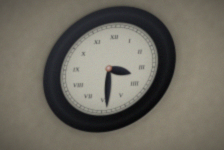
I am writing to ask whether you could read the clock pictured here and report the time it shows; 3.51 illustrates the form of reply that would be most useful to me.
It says 3.29
